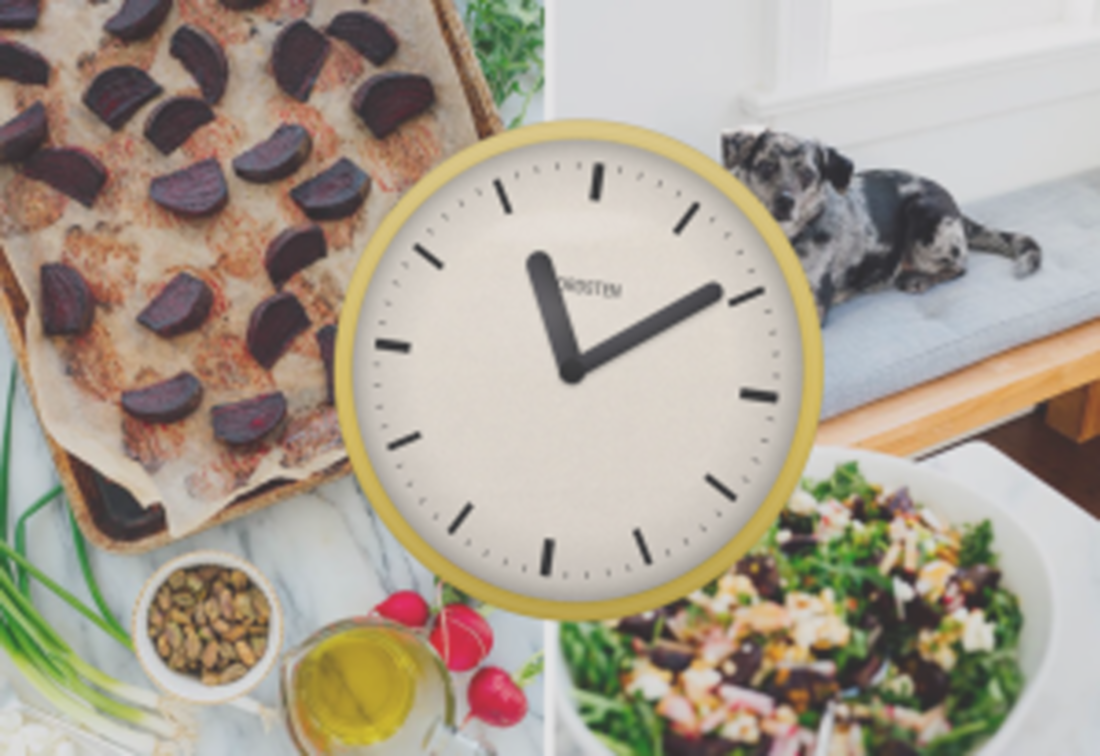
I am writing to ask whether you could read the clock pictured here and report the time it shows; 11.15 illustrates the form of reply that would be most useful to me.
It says 11.09
